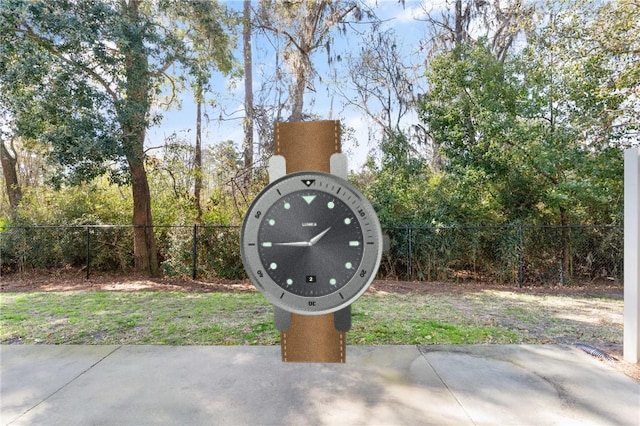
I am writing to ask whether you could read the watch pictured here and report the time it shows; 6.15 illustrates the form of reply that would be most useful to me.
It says 1.45
